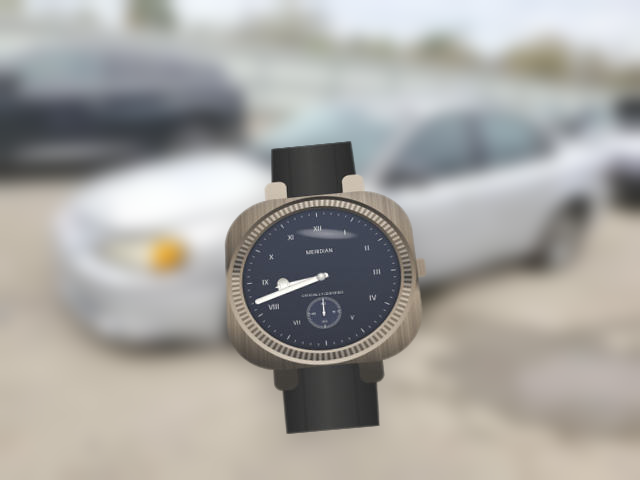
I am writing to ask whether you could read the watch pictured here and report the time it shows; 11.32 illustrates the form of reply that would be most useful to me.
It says 8.42
